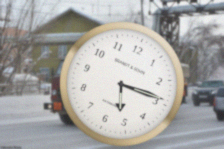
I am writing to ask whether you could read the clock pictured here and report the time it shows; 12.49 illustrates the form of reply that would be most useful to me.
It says 5.14
